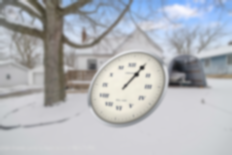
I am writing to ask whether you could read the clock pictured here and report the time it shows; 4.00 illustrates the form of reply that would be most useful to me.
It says 1.05
